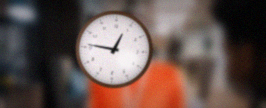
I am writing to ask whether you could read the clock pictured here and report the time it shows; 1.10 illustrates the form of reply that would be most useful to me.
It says 12.46
